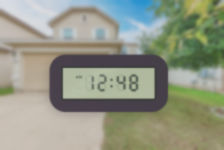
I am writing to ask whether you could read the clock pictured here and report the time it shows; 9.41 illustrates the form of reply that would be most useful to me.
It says 12.48
